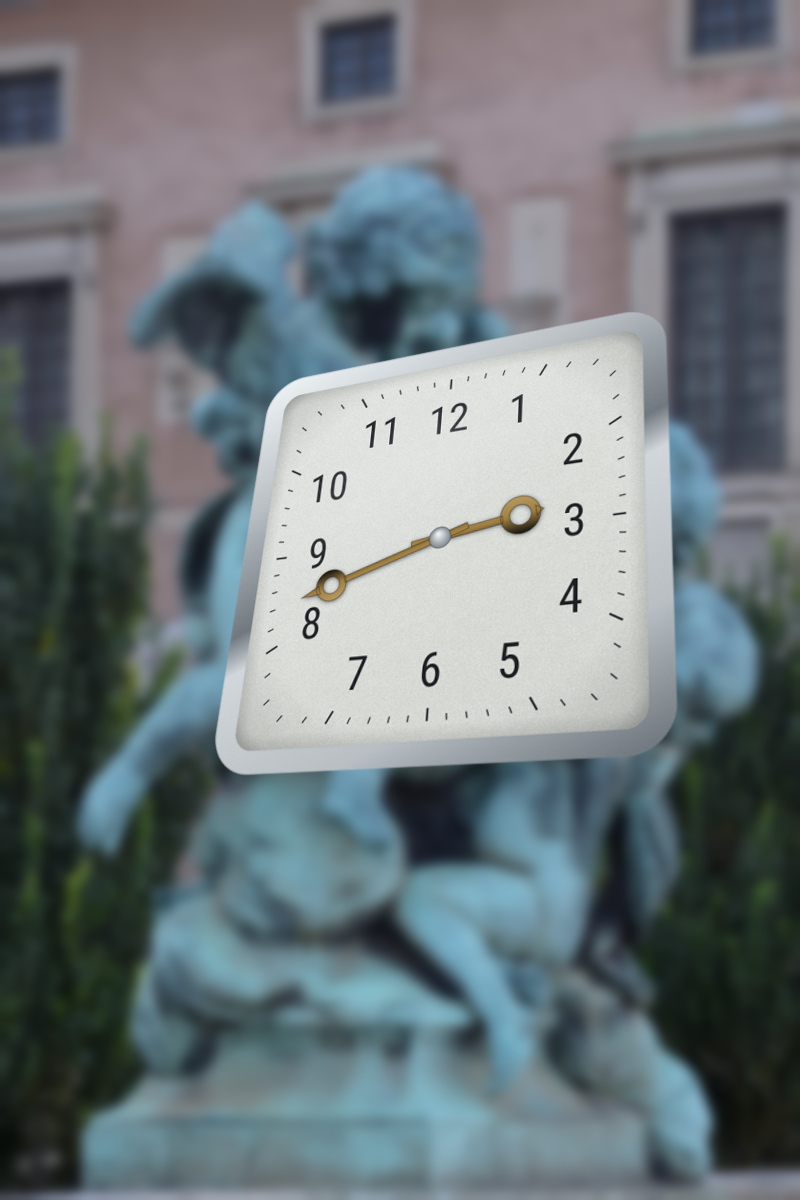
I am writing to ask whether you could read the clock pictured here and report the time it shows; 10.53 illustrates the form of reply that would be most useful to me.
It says 2.42
